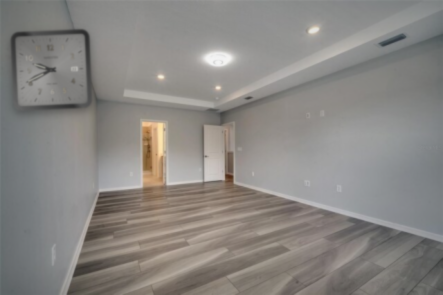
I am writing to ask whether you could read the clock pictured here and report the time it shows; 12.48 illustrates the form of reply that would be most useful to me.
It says 9.41
